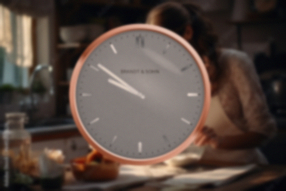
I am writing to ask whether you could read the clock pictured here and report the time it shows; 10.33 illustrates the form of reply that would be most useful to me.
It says 9.51
